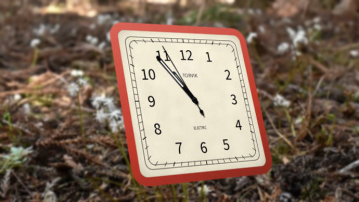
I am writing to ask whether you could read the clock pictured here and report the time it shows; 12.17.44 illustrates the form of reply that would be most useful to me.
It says 10.53.56
